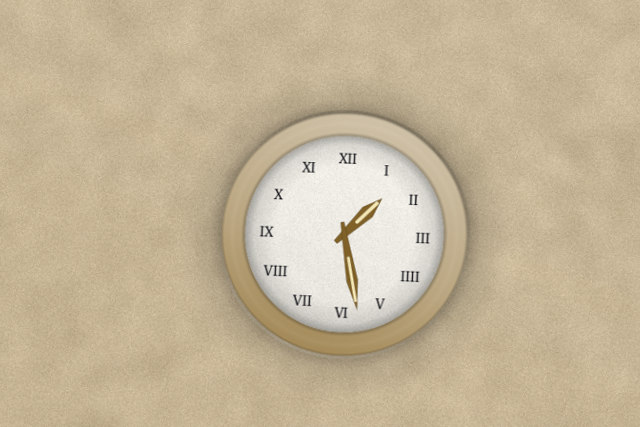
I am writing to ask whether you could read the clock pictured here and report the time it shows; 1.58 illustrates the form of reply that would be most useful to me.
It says 1.28
